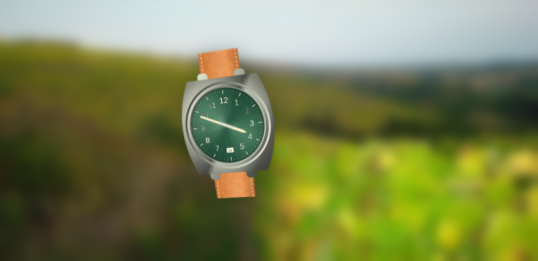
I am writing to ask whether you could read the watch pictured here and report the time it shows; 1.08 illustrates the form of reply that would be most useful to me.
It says 3.49
